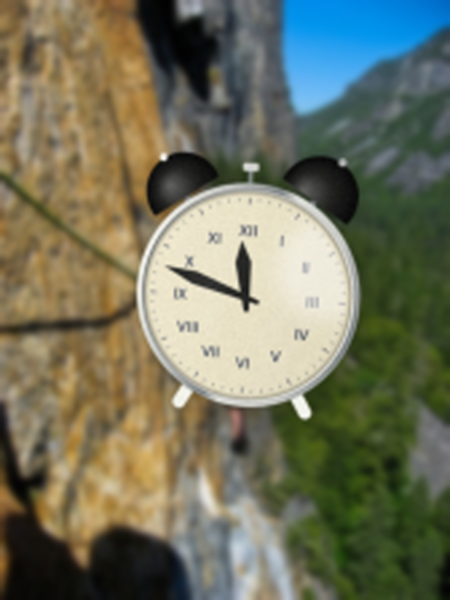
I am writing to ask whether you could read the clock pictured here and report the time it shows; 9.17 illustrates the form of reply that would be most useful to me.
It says 11.48
